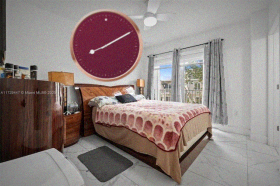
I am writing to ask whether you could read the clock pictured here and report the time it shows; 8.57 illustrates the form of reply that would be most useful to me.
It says 8.10
